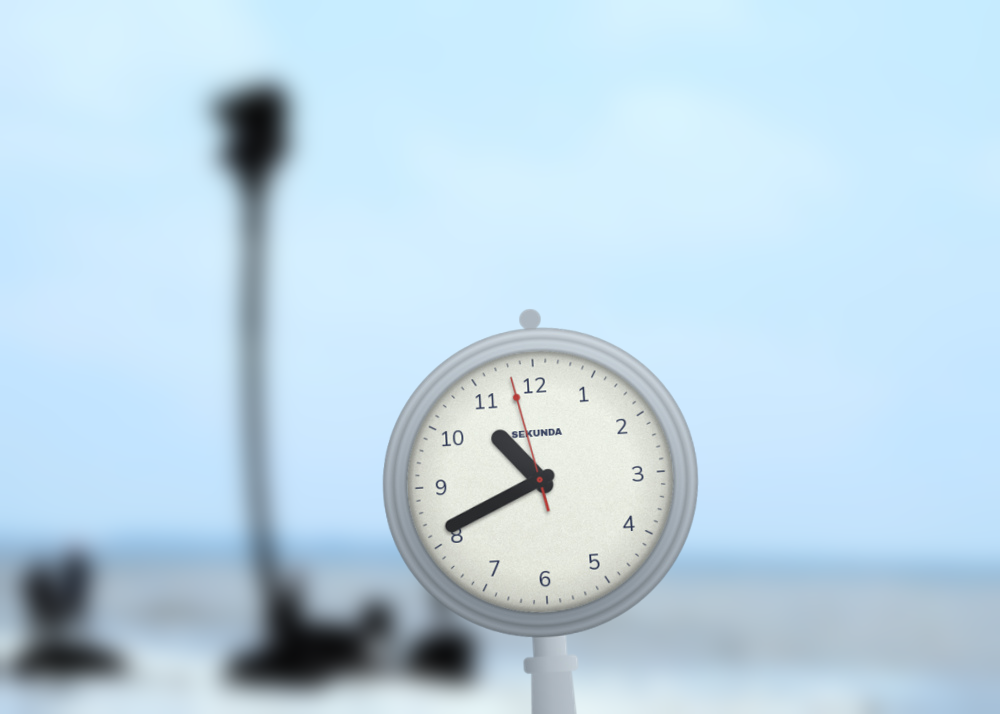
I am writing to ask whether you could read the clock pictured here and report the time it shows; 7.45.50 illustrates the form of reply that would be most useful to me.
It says 10.40.58
